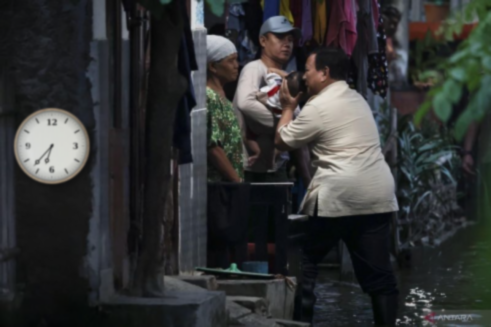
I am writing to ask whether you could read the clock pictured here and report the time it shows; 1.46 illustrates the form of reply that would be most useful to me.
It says 6.37
